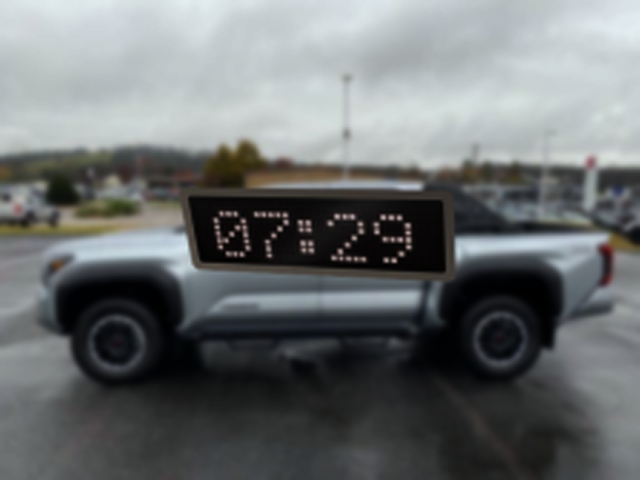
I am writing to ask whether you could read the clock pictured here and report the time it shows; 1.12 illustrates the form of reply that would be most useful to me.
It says 7.29
